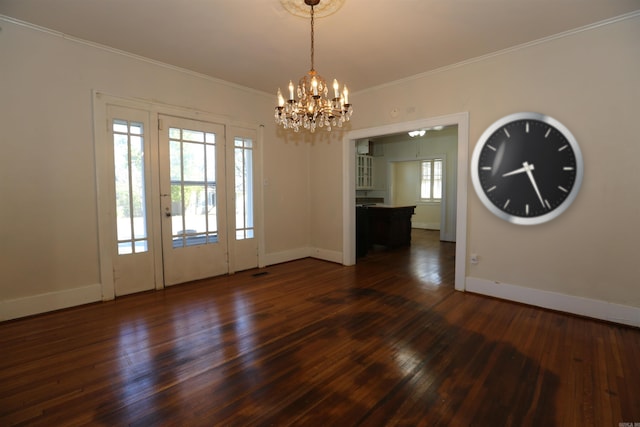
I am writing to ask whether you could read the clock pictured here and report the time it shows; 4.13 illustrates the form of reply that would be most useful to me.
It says 8.26
